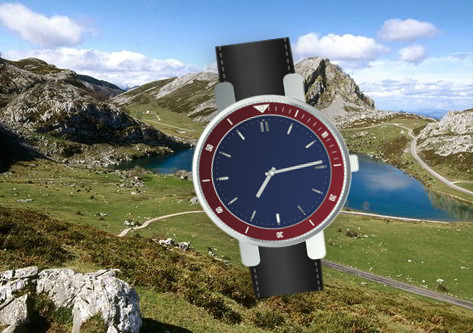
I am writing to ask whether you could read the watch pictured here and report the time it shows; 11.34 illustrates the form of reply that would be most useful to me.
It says 7.14
